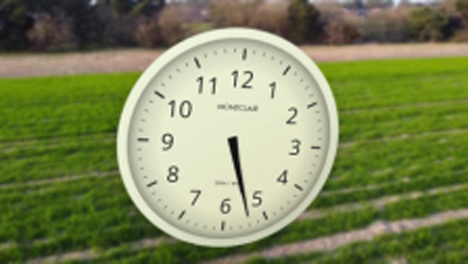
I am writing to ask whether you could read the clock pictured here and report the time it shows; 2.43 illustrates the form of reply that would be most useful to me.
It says 5.27
